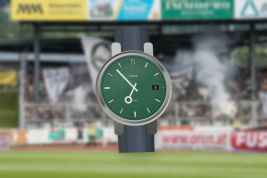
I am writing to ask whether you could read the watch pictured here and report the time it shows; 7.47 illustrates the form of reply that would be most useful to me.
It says 6.53
